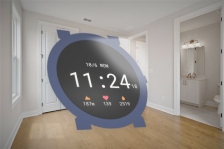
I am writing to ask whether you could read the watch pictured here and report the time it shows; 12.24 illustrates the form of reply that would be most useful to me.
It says 11.24
